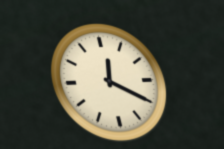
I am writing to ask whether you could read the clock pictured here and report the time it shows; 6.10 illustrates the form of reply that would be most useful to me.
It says 12.20
